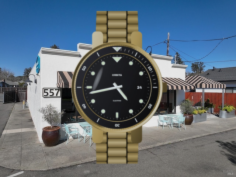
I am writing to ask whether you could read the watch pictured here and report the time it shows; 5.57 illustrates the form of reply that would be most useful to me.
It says 4.43
